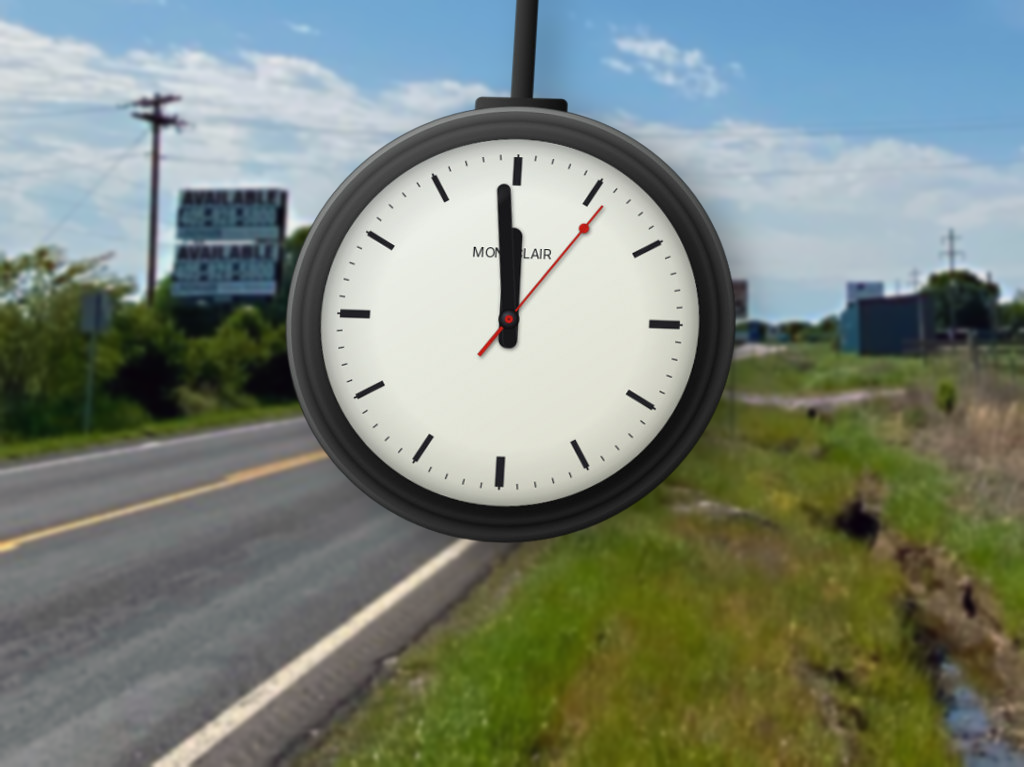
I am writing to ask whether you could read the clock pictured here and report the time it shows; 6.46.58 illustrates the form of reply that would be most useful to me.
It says 11.59.06
